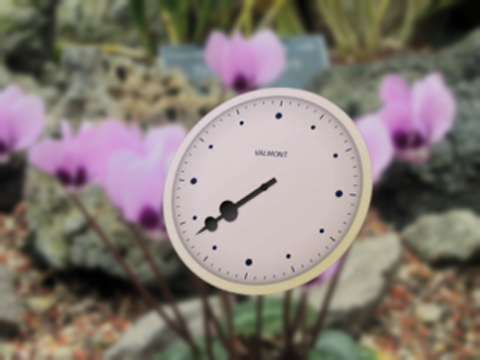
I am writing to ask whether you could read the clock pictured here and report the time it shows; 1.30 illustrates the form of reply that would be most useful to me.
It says 7.38
